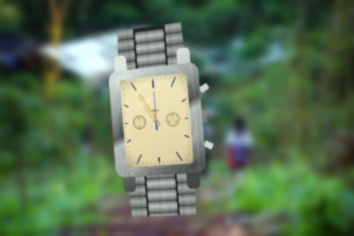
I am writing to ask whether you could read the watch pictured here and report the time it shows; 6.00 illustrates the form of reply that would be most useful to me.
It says 10.55
